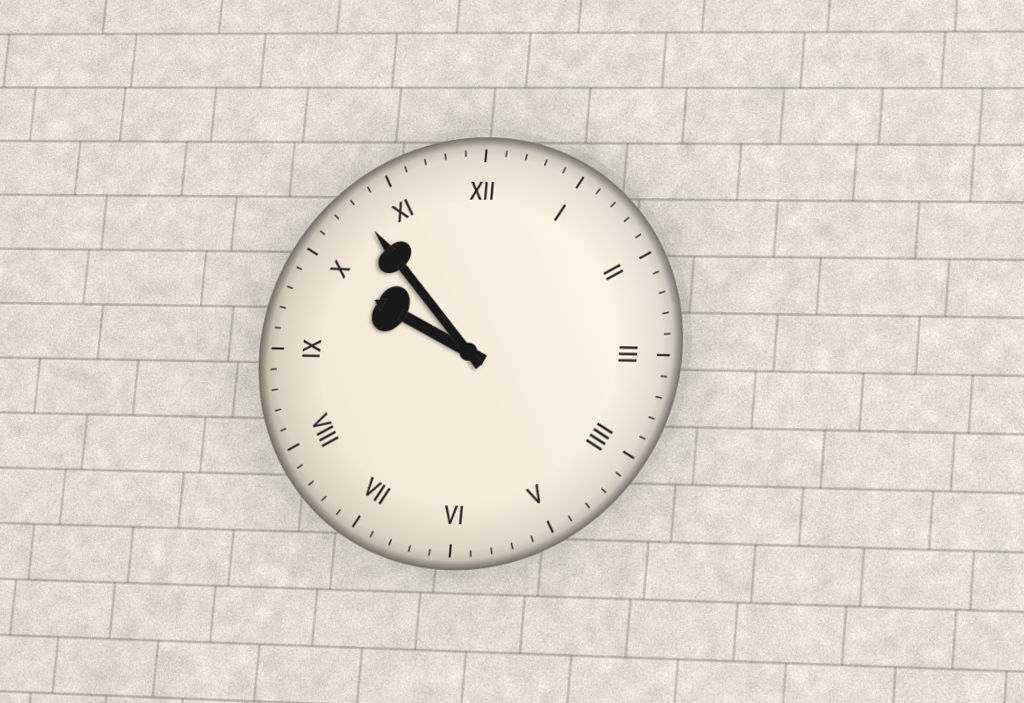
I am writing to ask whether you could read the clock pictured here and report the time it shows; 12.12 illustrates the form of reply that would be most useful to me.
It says 9.53
